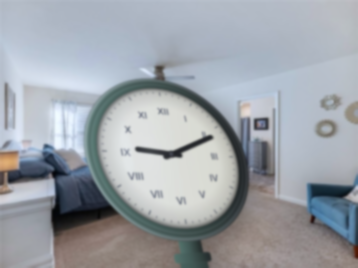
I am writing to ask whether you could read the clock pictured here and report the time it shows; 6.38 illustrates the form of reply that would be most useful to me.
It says 9.11
